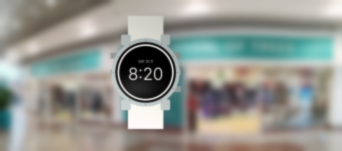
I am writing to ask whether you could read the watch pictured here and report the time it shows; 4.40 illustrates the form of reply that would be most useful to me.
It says 8.20
